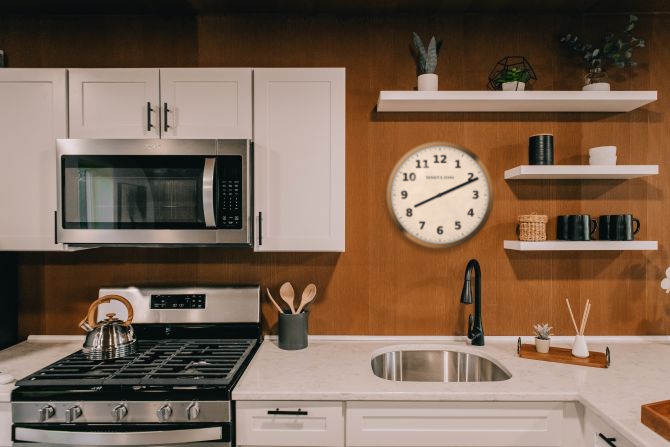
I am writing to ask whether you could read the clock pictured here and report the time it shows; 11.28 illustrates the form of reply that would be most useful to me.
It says 8.11
